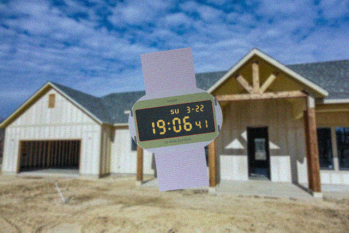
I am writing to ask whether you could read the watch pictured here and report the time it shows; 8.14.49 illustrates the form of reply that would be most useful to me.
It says 19.06.41
